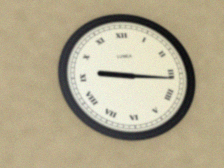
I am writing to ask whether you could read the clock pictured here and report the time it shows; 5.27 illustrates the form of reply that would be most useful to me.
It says 9.16
